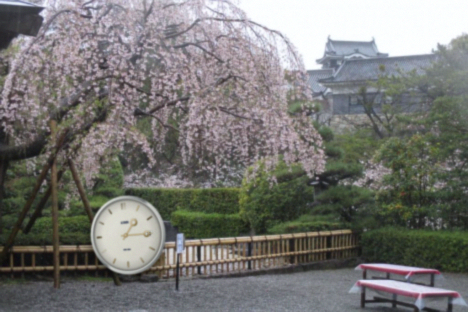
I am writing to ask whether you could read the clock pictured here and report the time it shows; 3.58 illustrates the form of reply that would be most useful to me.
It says 1.15
